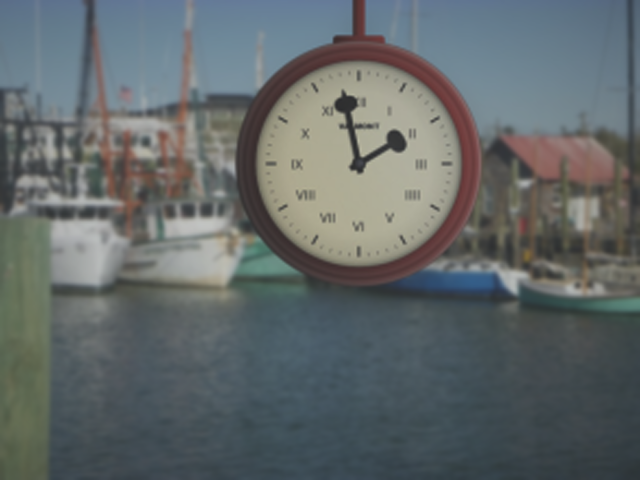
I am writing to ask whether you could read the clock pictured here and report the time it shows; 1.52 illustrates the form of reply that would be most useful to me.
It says 1.58
